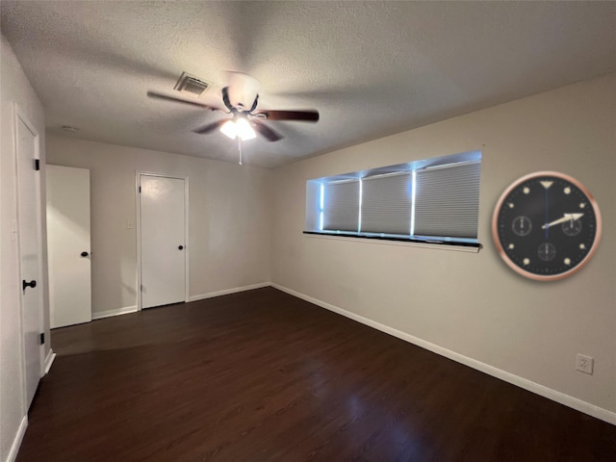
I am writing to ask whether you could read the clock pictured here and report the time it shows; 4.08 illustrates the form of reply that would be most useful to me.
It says 2.12
